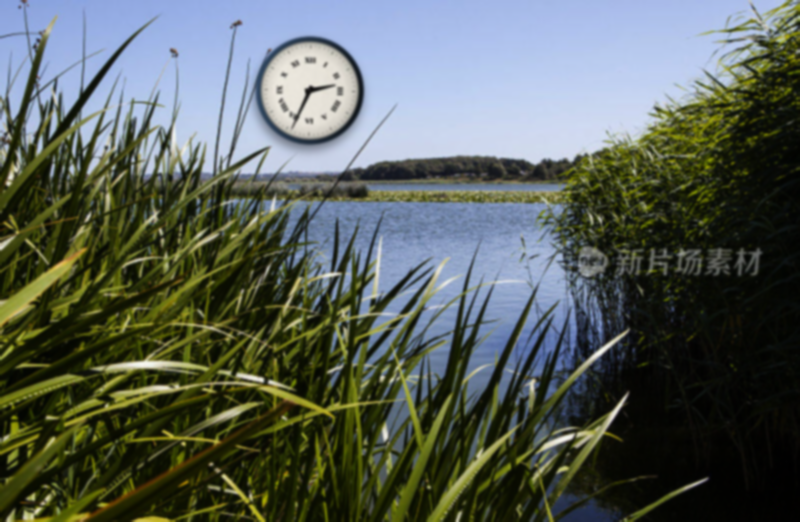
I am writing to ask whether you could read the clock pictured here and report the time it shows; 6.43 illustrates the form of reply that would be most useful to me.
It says 2.34
